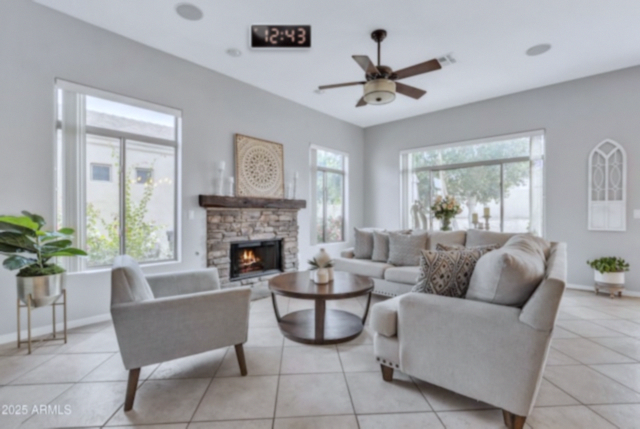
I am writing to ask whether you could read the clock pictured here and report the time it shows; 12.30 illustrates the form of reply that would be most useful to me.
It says 12.43
